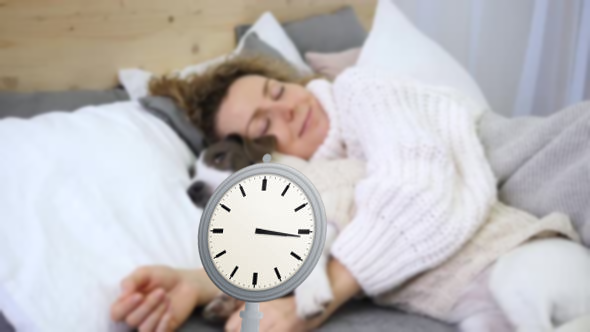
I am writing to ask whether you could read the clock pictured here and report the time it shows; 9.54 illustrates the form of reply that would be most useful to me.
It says 3.16
